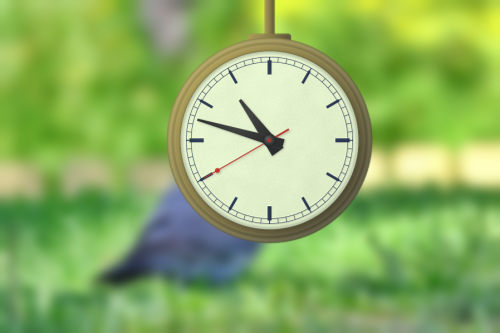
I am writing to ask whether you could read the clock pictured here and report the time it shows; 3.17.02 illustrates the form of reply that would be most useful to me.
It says 10.47.40
